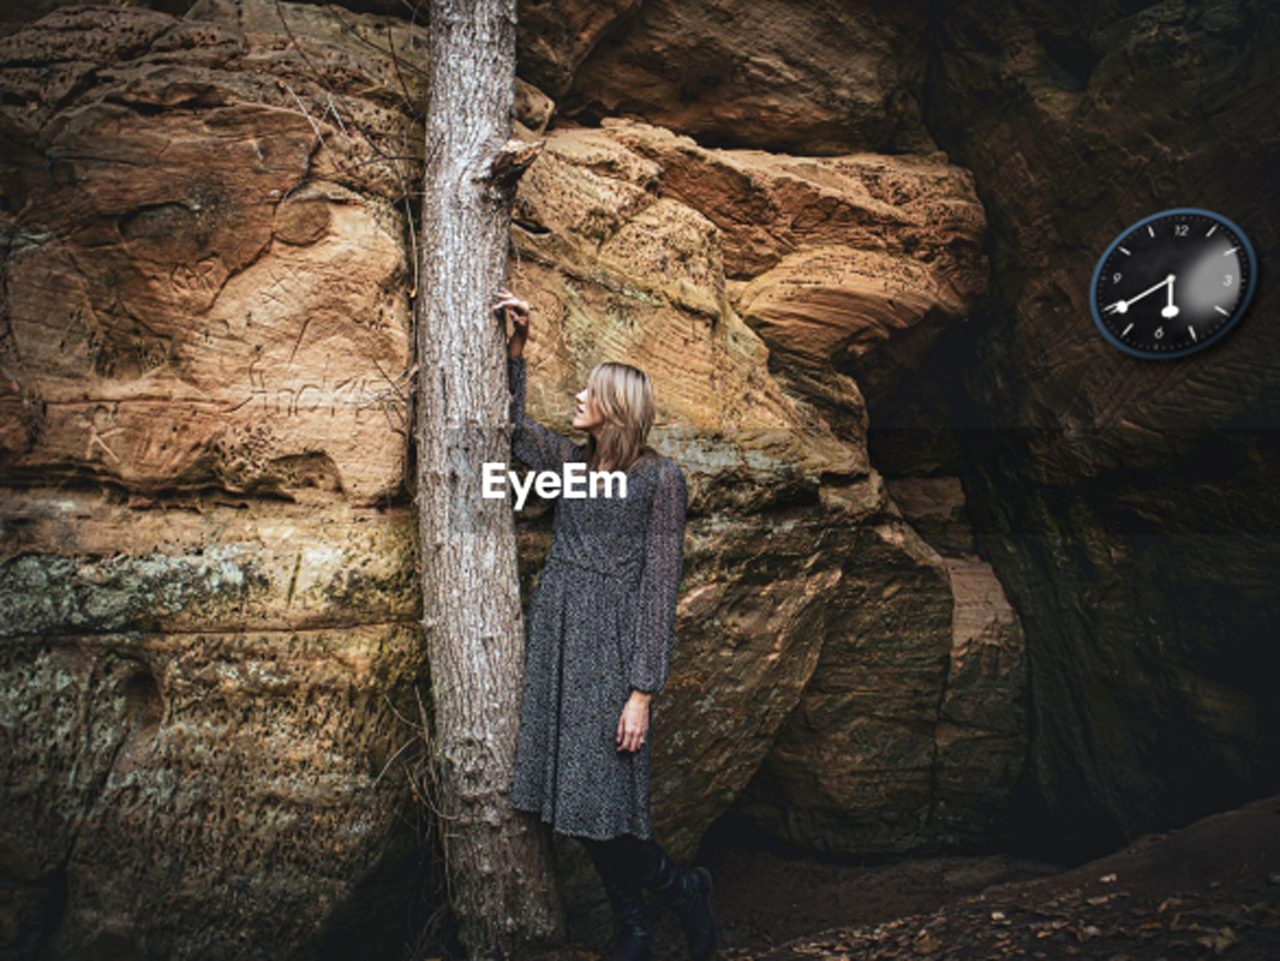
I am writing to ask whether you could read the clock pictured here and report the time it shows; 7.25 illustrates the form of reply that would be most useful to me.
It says 5.39
